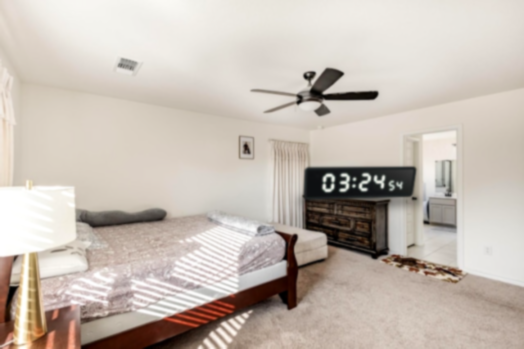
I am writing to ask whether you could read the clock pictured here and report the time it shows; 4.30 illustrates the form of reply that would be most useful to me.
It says 3.24
